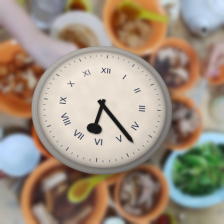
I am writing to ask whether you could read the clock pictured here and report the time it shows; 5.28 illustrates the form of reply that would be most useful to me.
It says 6.23
